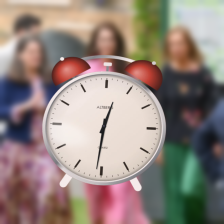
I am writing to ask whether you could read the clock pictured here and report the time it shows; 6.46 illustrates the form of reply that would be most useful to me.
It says 12.31
